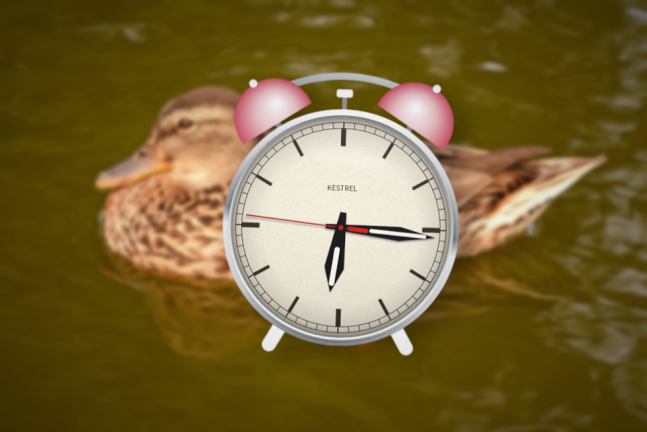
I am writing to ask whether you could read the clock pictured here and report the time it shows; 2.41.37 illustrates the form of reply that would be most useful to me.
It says 6.15.46
